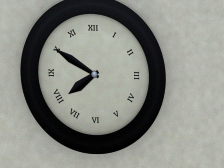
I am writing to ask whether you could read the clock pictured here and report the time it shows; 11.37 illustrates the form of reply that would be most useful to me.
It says 7.50
